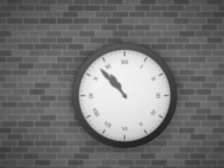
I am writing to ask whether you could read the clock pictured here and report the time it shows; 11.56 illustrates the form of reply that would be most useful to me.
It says 10.53
